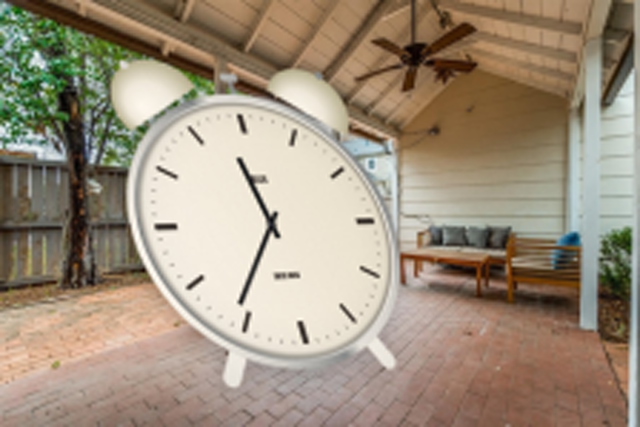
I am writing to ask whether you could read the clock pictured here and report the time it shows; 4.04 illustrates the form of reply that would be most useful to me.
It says 11.36
